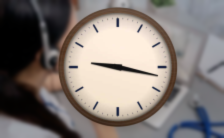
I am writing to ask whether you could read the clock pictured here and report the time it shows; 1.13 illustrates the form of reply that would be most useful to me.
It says 9.17
